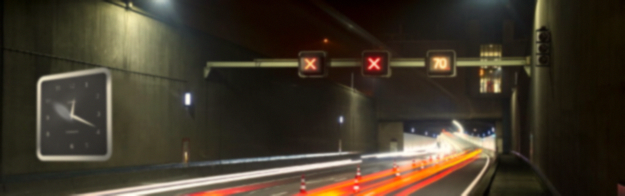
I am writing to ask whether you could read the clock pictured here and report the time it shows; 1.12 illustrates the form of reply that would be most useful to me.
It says 12.19
